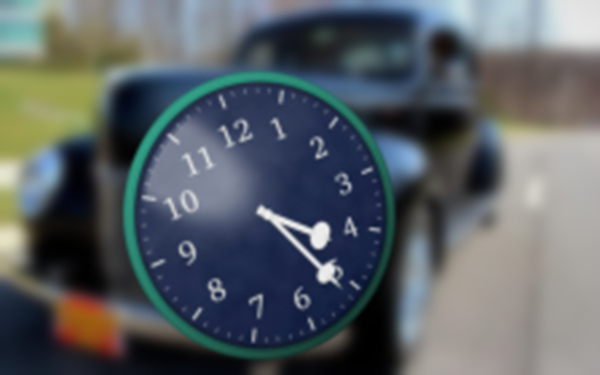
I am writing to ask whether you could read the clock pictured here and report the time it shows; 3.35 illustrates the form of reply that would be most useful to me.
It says 4.26
